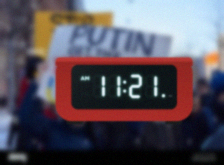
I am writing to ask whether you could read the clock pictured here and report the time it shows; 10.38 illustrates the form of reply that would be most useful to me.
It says 11.21
